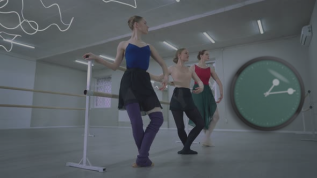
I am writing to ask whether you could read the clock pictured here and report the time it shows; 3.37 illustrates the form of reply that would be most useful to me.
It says 1.14
